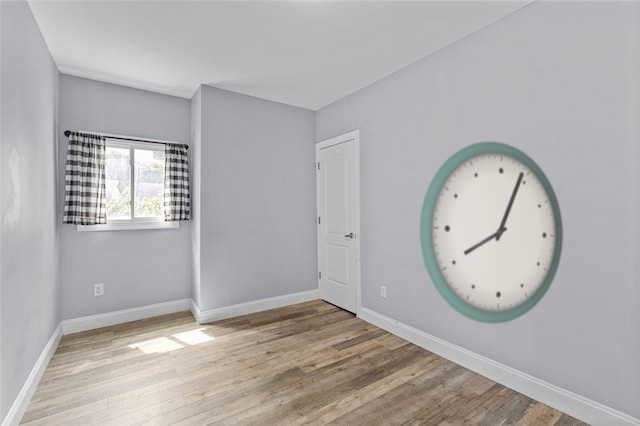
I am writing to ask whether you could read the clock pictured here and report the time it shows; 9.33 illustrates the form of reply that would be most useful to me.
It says 8.04
